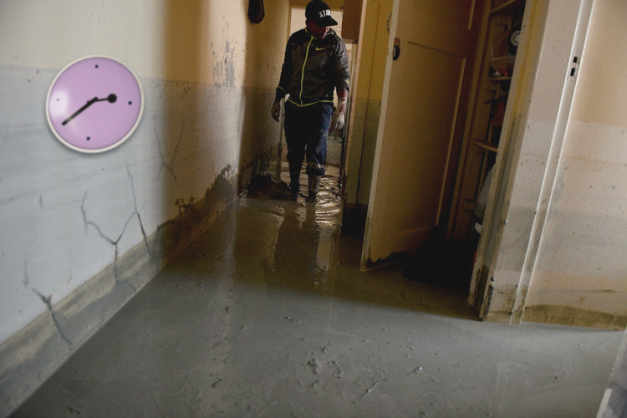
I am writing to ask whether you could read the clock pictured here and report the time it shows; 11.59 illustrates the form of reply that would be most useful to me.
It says 2.38
